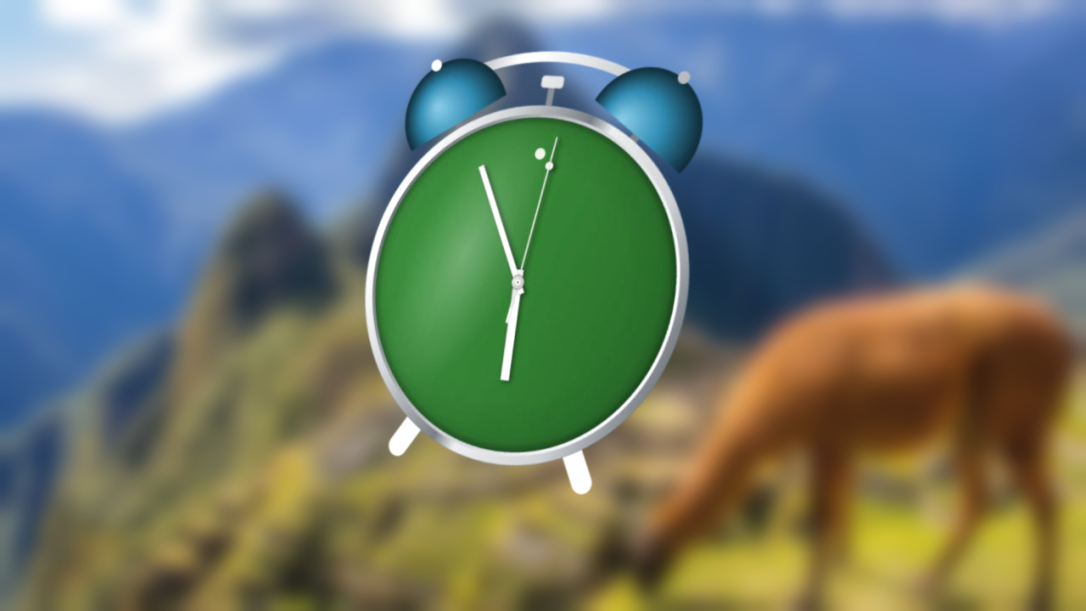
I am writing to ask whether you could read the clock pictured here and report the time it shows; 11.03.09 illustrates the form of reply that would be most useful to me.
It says 5.55.01
